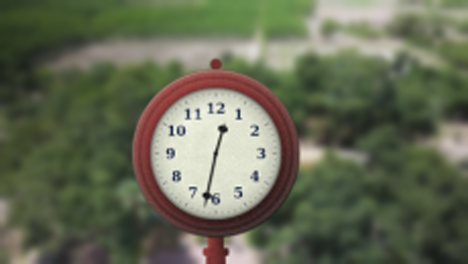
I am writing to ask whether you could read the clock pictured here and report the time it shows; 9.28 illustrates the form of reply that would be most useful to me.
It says 12.32
